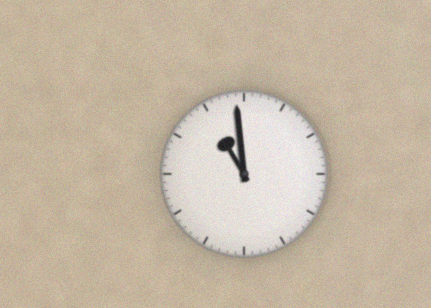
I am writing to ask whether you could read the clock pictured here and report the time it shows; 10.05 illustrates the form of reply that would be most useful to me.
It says 10.59
